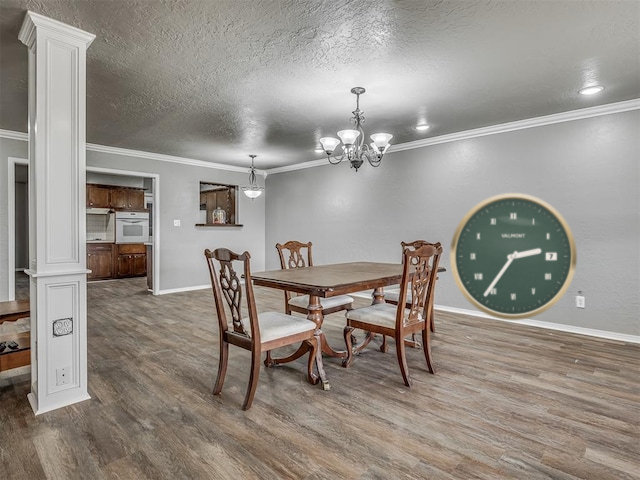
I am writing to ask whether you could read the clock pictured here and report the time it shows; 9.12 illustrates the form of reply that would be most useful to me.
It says 2.36
